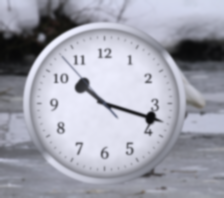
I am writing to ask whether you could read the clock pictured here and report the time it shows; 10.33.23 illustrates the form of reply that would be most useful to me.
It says 10.17.53
